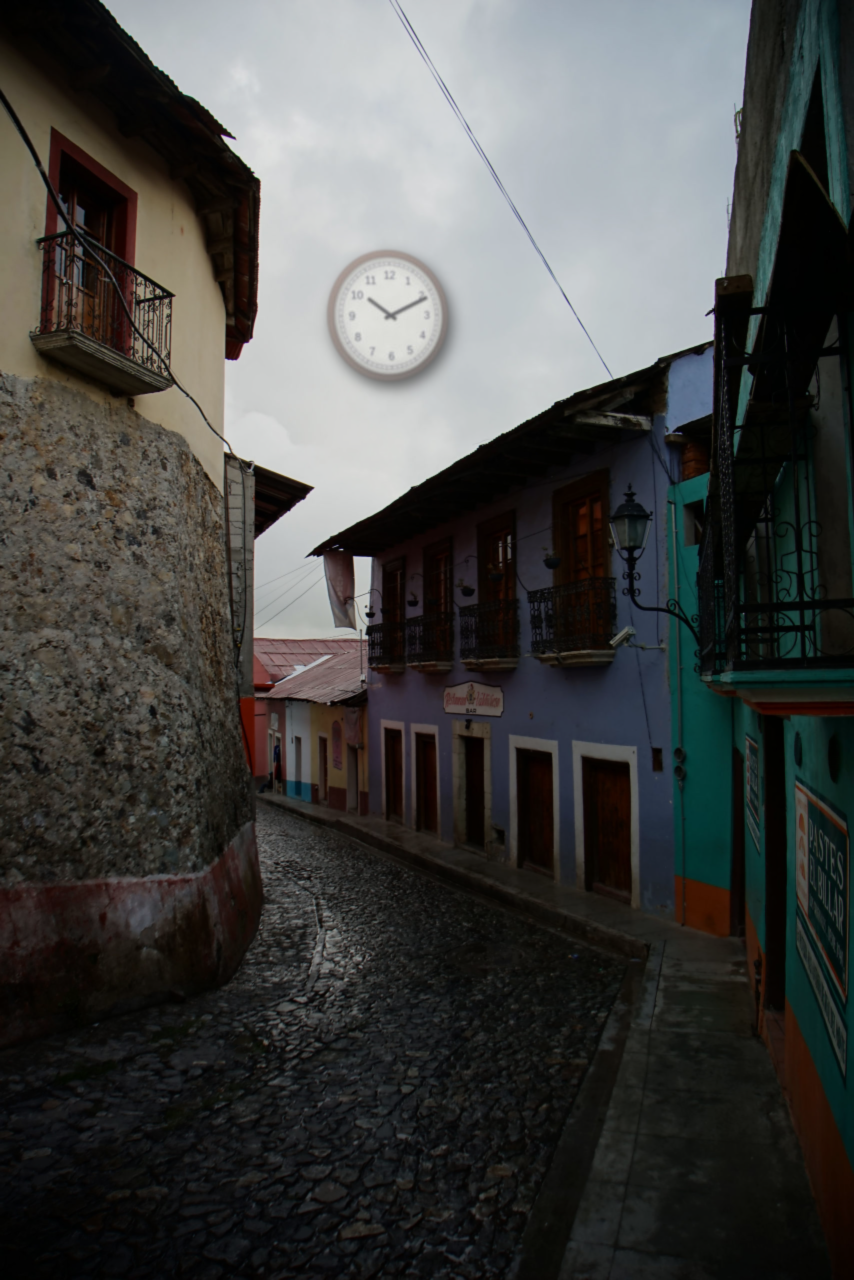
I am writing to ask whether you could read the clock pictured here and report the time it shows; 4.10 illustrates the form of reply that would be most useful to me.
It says 10.11
